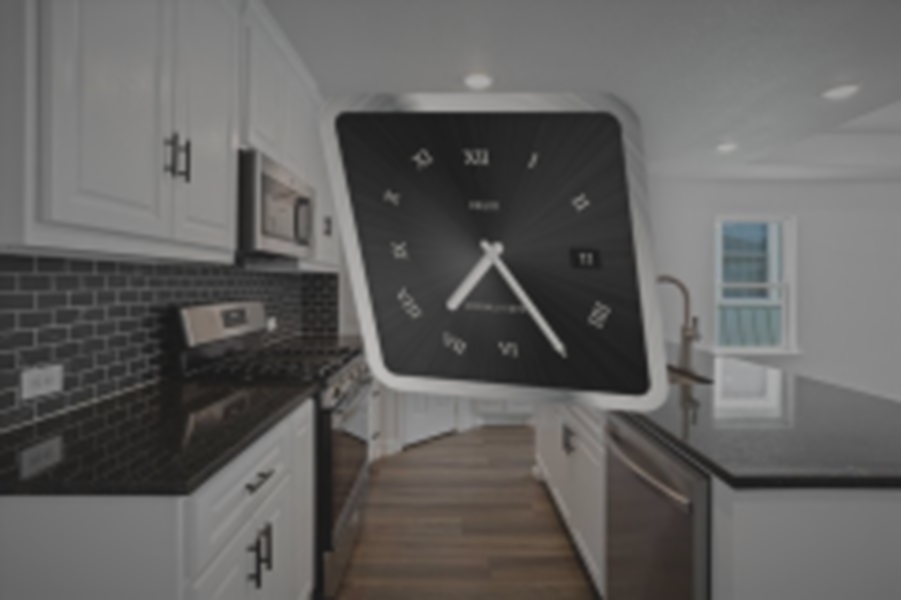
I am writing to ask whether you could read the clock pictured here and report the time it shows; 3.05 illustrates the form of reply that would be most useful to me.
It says 7.25
